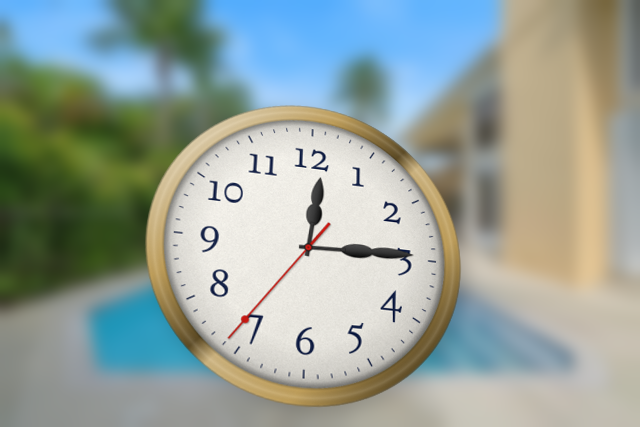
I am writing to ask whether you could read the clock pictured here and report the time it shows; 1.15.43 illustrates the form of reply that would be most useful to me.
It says 12.14.36
